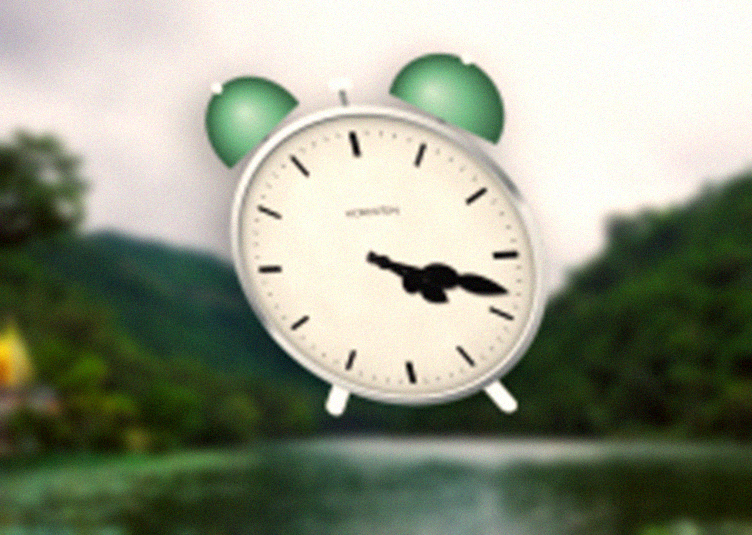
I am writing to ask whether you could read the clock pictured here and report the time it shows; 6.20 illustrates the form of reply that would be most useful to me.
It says 4.18
